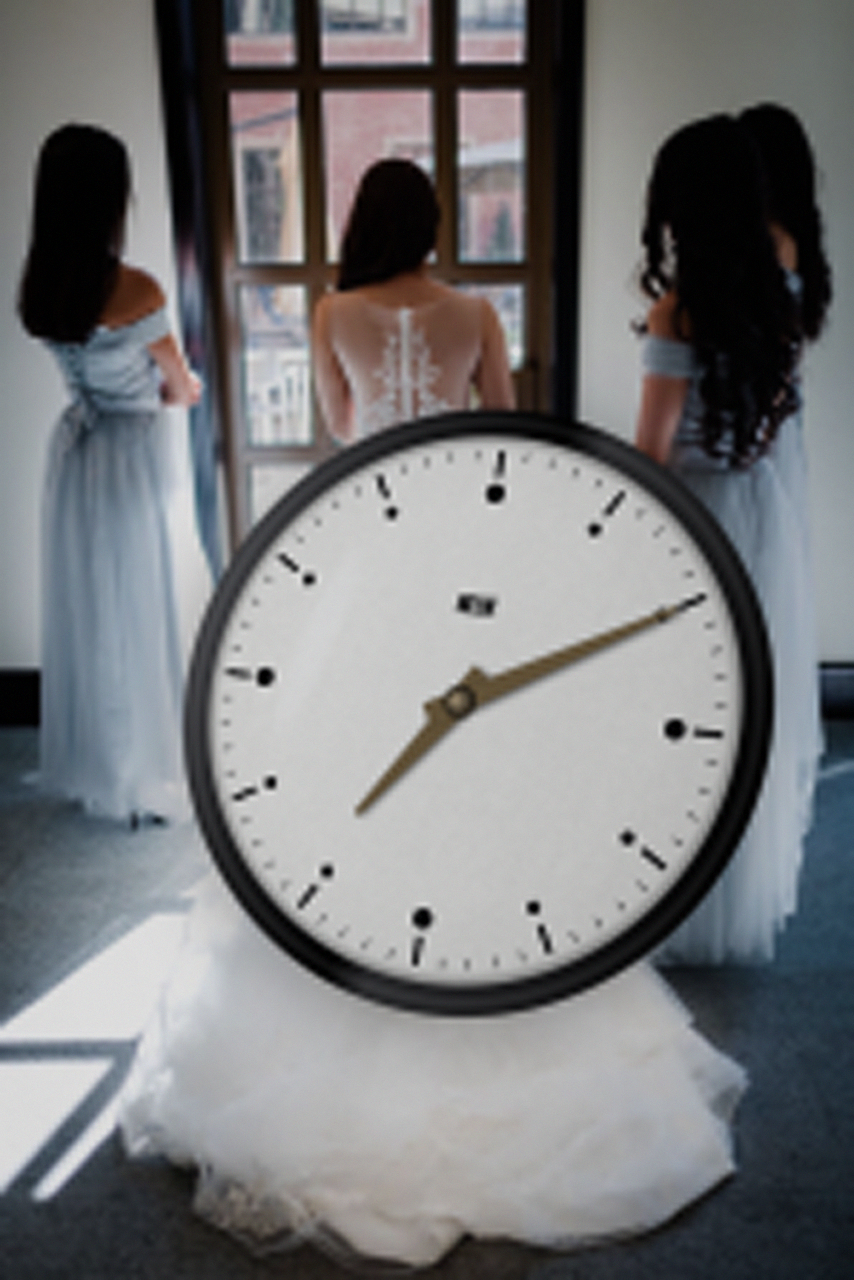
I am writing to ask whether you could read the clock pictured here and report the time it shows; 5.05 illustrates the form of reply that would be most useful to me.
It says 7.10
